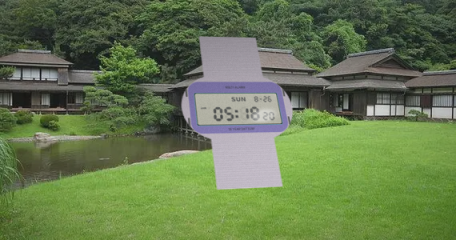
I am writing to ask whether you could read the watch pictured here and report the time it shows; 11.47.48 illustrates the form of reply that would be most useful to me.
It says 5.18.20
